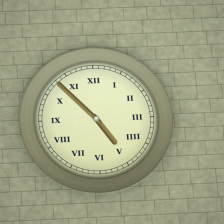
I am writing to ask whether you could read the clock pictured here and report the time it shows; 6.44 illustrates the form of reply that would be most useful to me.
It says 4.53
